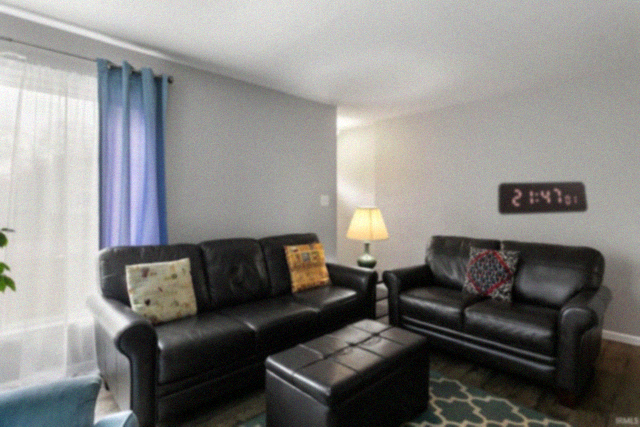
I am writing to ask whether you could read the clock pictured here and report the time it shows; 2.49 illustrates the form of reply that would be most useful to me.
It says 21.47
